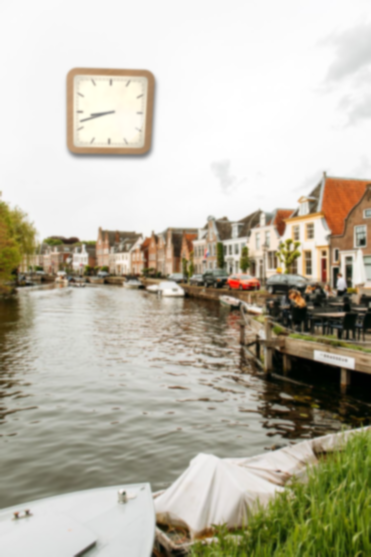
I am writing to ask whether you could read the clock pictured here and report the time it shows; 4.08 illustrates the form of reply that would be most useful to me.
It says 8.42
